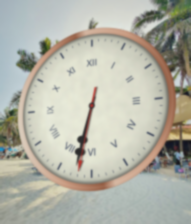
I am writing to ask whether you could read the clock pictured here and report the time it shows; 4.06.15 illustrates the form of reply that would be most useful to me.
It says 6.32.32
